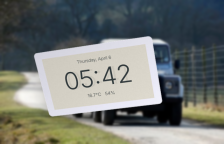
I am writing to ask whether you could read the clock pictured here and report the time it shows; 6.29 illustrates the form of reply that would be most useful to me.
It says 5.42
